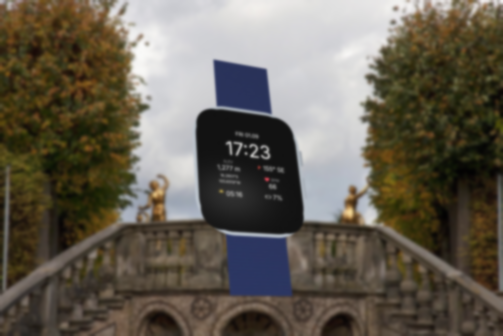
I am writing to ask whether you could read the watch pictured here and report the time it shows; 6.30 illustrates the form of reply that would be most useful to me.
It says 17.23
